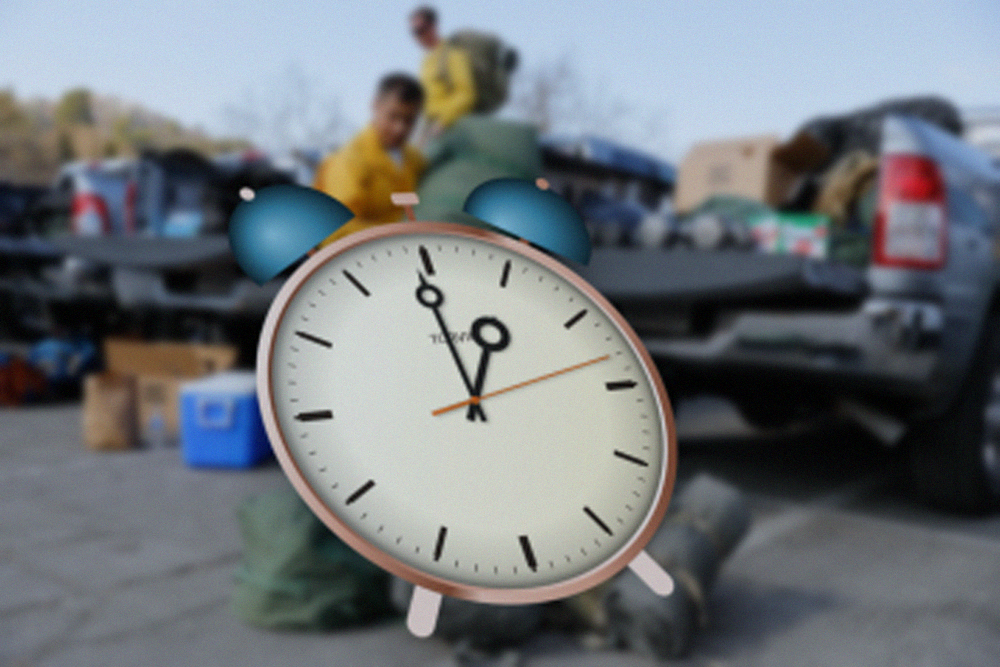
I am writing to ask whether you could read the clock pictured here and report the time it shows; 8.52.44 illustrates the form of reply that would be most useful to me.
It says 12.59.13
